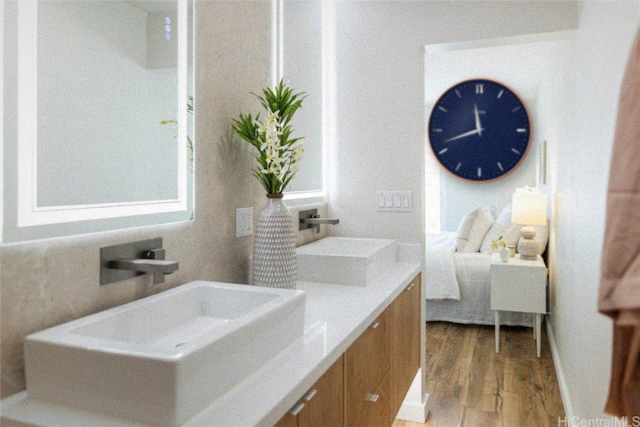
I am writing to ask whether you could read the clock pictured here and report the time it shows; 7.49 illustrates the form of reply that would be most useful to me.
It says 11.42
